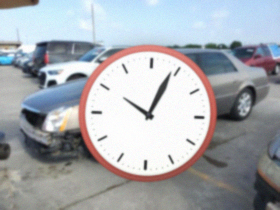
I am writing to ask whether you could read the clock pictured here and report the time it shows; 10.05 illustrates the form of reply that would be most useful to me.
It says 10.04
